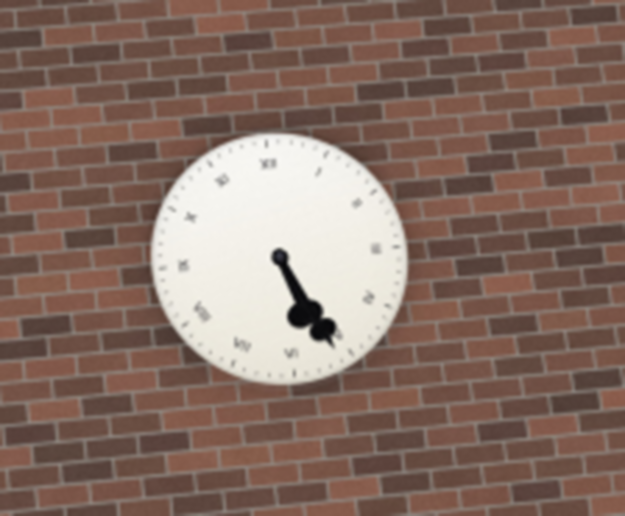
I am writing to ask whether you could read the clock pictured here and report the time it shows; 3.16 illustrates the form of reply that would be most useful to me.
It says 5.26
